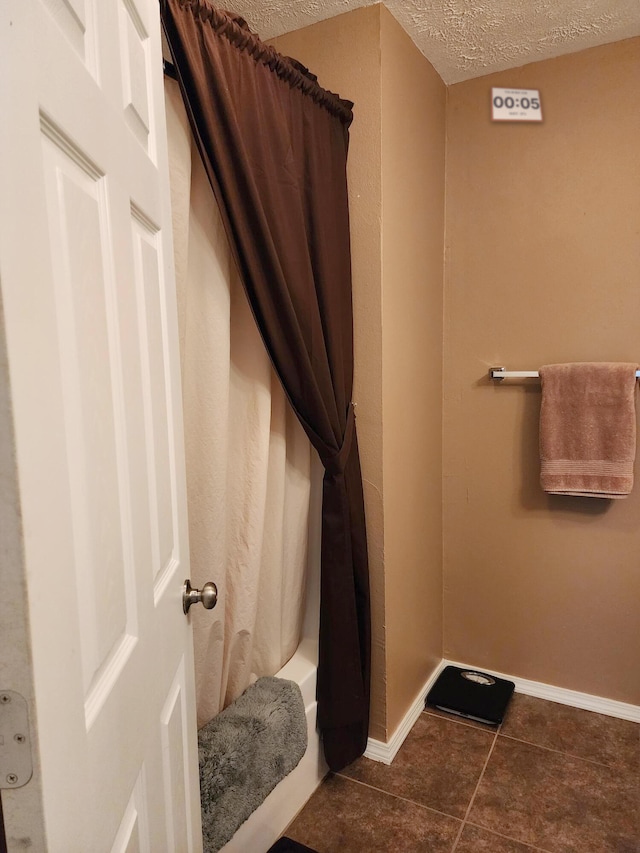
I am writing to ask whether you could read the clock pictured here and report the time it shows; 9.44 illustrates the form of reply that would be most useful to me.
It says 0.05
